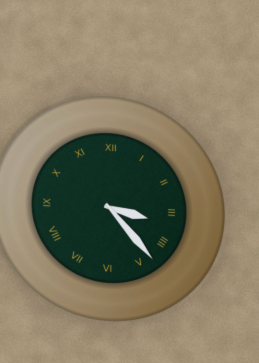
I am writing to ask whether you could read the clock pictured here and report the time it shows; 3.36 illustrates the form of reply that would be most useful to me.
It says 3.23
